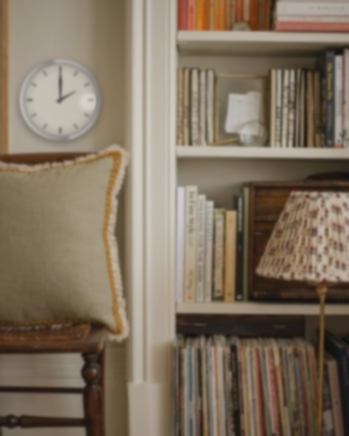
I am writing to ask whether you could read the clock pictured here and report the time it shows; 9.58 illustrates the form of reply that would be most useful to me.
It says 2.00
